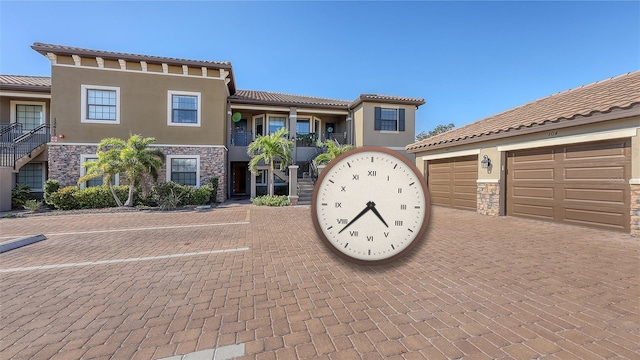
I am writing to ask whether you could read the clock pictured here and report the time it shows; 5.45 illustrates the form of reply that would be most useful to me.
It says 4.38
